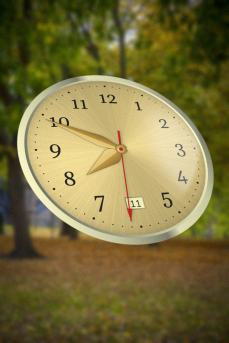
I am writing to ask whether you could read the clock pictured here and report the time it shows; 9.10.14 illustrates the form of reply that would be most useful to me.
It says 7.49.31
